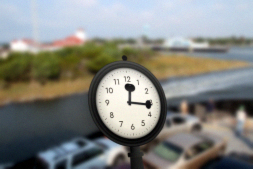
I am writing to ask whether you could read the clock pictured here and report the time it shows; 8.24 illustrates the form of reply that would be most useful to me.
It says 12.16
